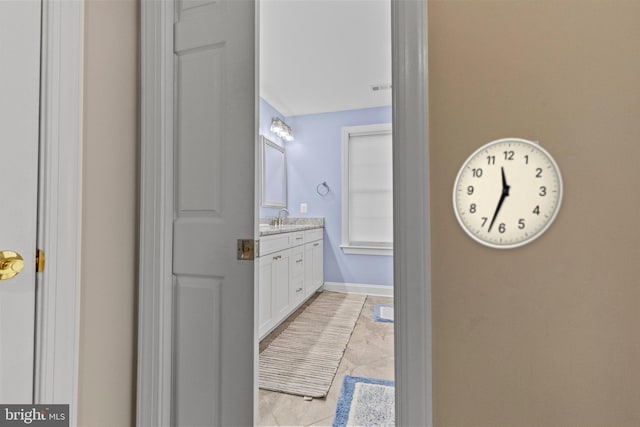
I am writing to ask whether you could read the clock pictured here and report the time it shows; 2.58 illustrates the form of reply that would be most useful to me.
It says 11.33
